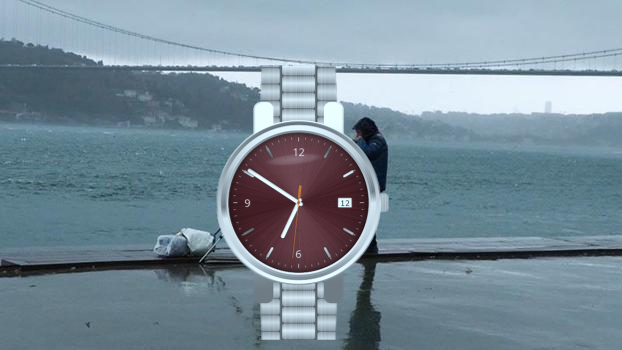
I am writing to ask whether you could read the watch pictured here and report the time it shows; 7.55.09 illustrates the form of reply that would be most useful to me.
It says 6.50.31
